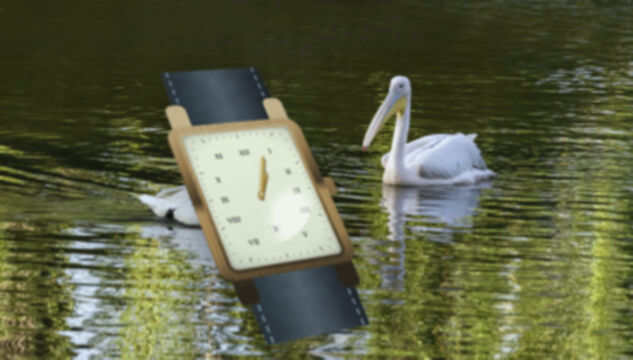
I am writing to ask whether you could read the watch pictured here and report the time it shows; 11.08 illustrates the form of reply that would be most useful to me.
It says 1.04
